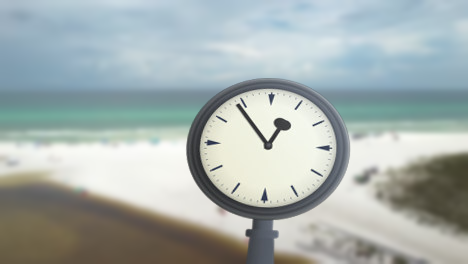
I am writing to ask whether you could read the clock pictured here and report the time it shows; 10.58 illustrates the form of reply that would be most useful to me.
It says 12.54
